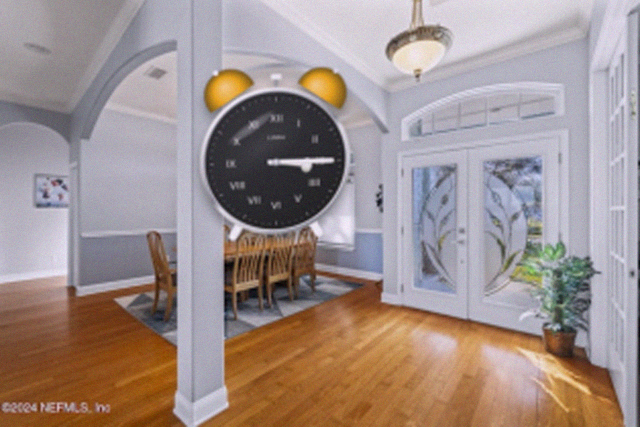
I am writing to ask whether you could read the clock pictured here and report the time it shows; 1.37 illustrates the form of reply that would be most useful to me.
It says 3.15
